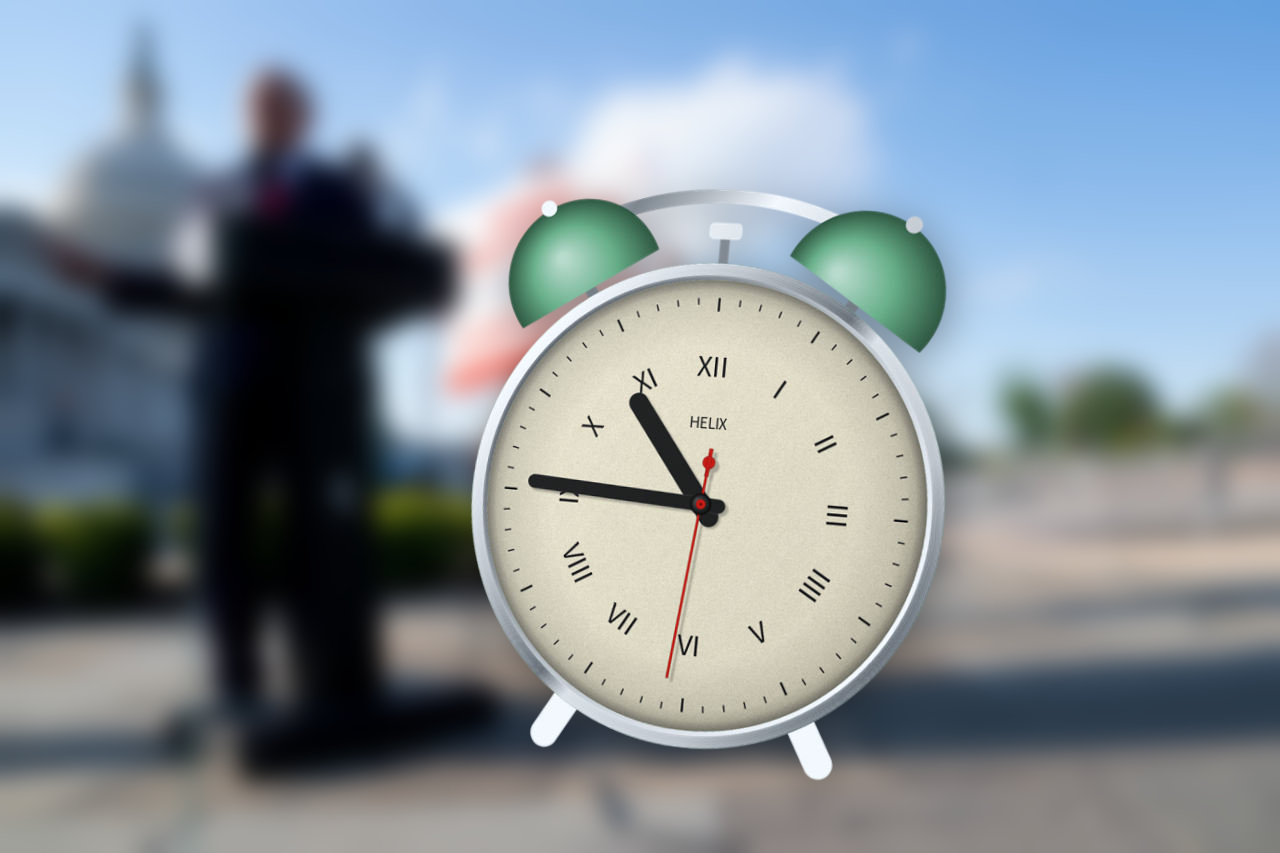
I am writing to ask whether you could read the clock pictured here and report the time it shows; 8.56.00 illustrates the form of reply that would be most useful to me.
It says 10.45.31
